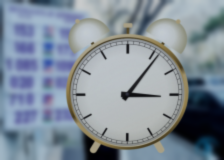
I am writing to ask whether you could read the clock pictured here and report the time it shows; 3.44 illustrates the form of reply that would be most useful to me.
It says 3.06
